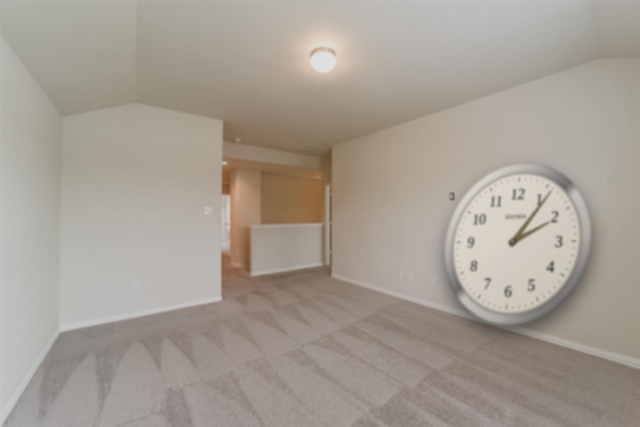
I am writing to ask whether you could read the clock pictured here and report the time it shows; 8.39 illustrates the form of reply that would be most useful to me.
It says 2.06
